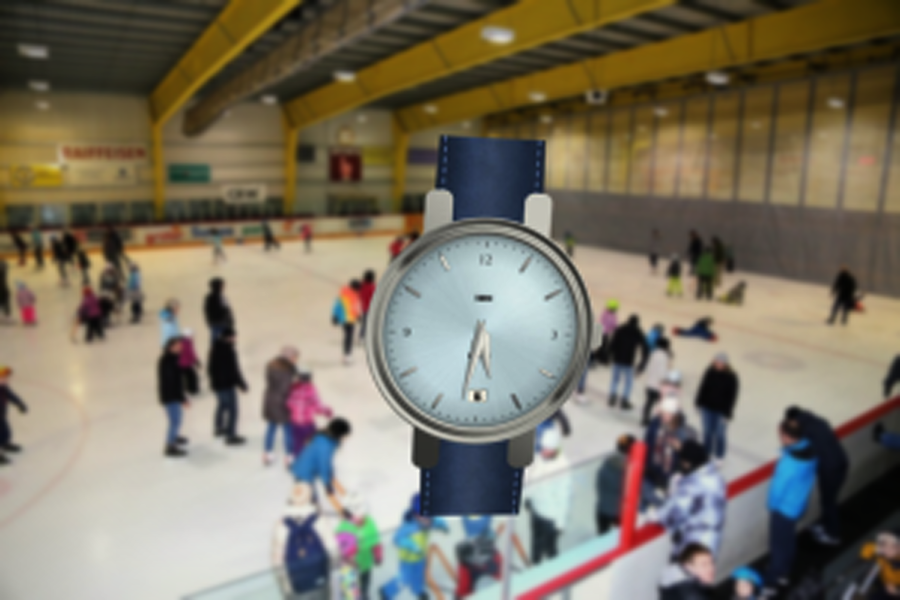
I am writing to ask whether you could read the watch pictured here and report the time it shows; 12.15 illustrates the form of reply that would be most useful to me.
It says 5.32
